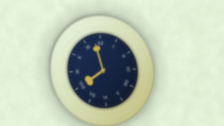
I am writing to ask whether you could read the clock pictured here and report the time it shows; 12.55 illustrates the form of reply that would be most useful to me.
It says 7.58
